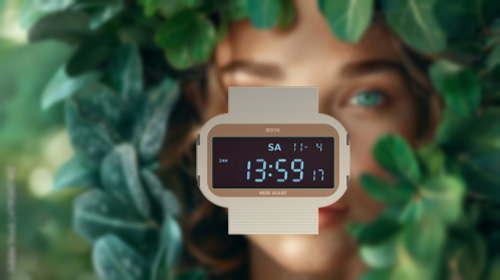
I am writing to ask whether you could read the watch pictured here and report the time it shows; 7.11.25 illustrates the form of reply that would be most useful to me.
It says 13.59.17
